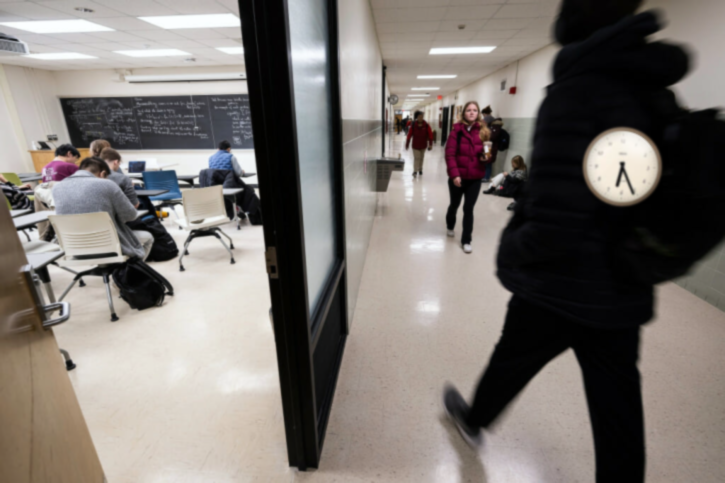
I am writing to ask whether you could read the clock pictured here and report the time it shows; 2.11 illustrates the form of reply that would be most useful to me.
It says 6.26
